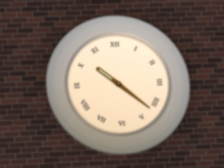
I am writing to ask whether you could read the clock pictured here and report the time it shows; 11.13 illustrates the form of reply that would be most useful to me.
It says 10.22
